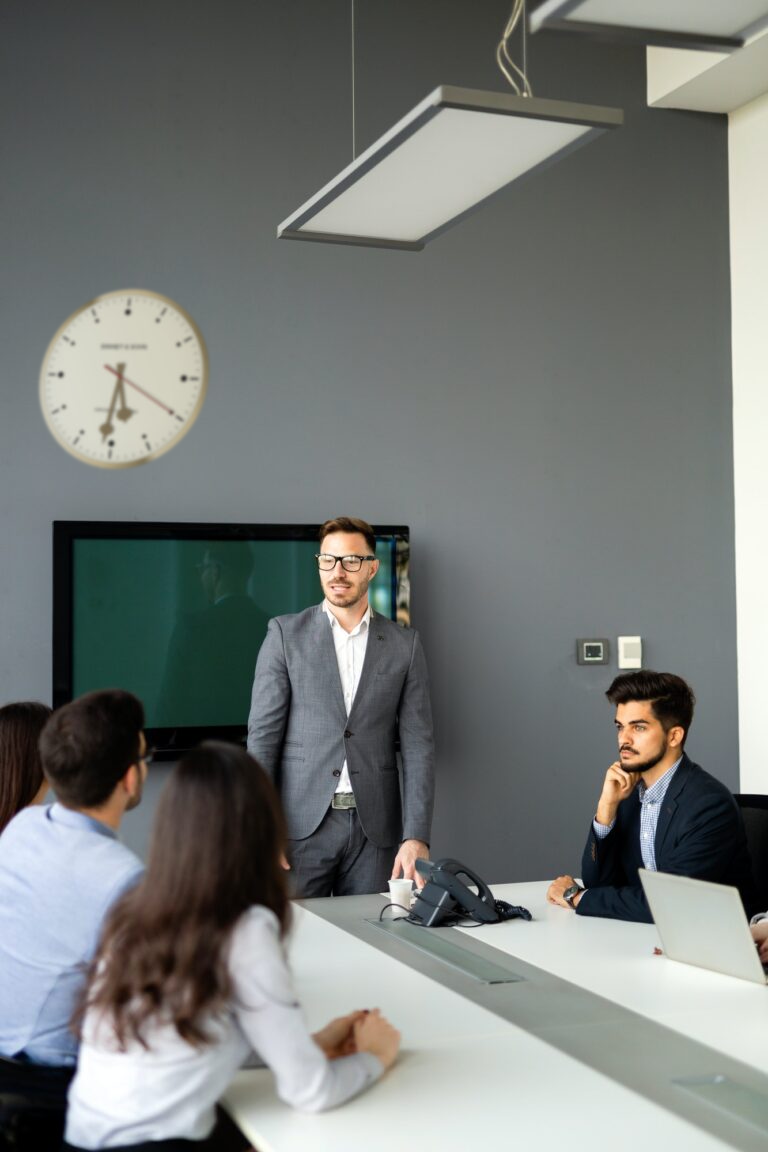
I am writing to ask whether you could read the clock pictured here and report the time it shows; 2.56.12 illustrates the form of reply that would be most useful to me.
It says 5.31.20
